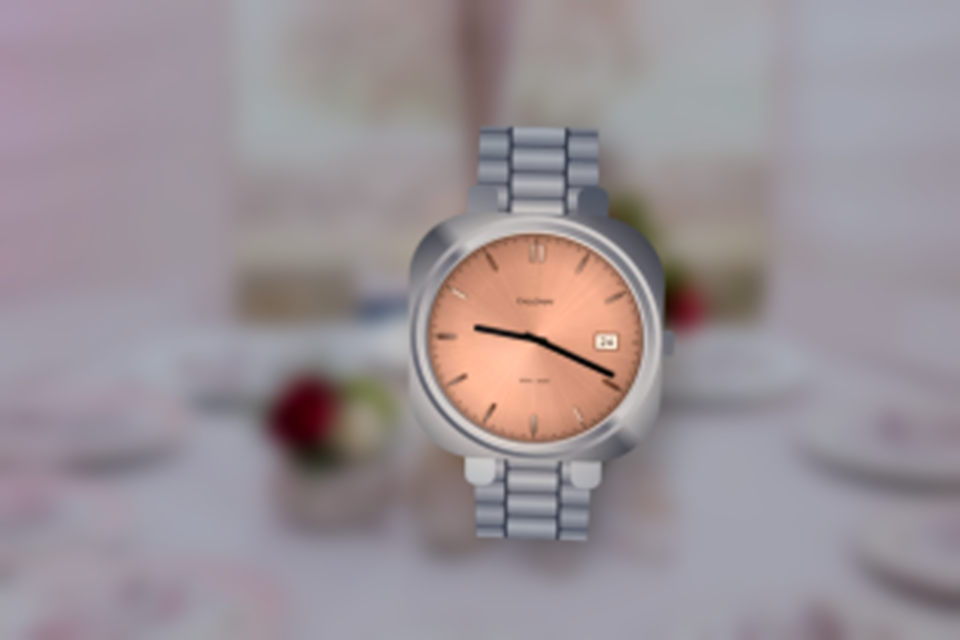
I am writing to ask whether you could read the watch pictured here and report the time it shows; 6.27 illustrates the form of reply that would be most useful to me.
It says 9.19
